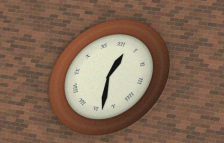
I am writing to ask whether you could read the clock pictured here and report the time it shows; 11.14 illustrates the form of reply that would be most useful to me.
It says 12.28
